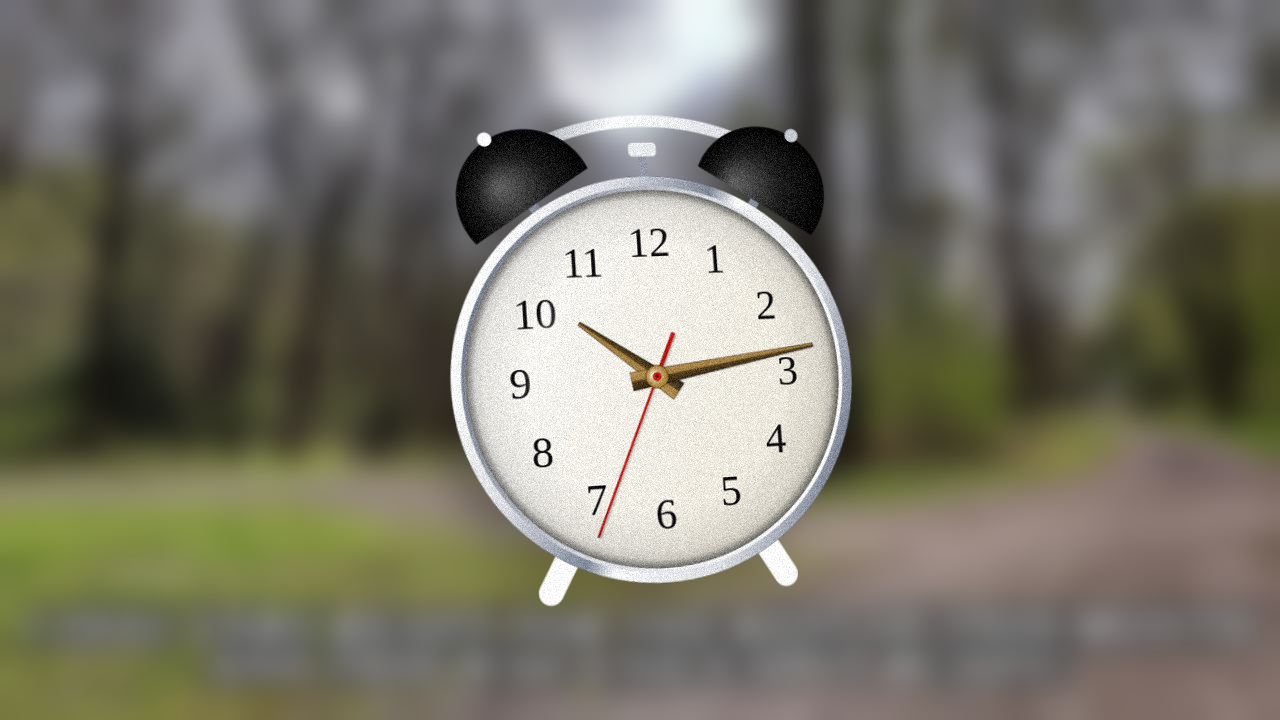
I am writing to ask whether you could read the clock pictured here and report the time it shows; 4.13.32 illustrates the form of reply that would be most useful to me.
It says 10.13.34
